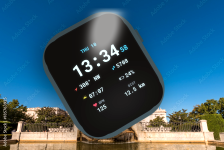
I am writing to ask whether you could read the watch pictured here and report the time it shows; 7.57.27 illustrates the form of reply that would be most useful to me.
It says 13.34.58
